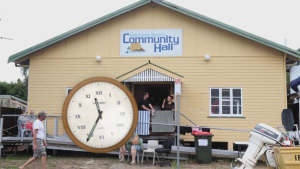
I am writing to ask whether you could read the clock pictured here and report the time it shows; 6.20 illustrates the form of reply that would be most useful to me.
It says 11.35
